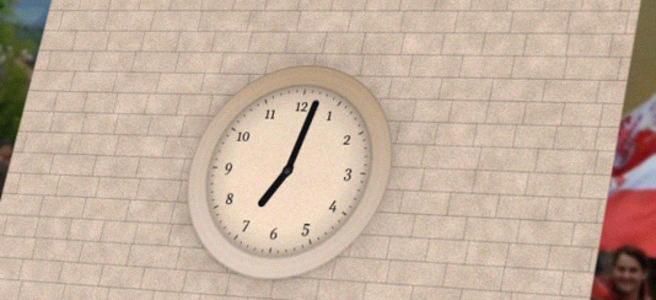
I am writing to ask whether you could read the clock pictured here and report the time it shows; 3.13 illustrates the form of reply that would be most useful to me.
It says 7.02
